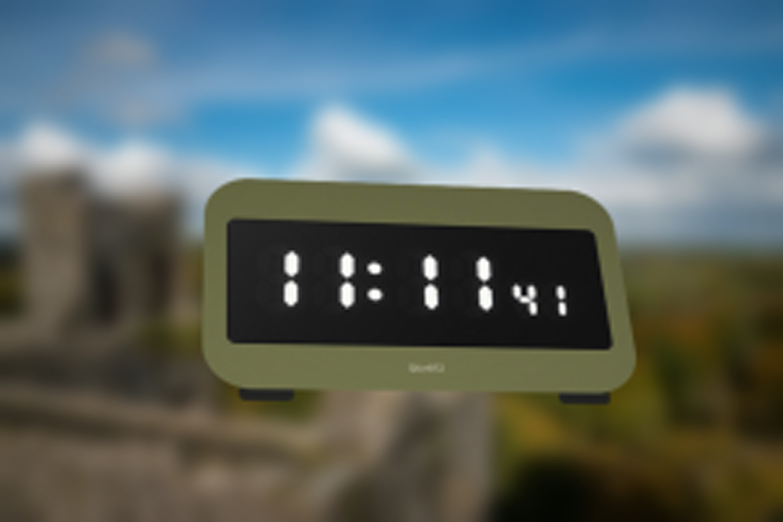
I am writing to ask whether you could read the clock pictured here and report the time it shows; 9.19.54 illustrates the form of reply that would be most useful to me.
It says 11.11.41
